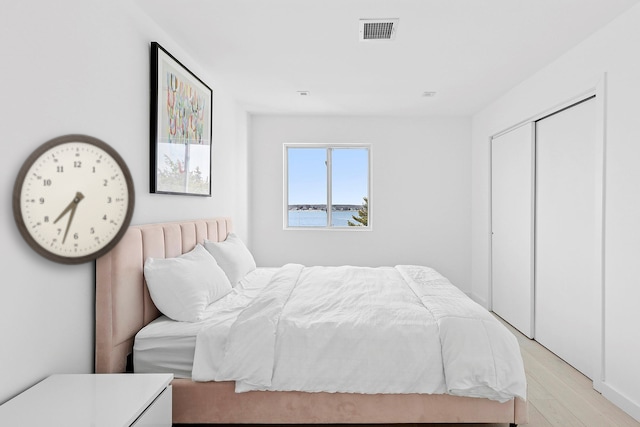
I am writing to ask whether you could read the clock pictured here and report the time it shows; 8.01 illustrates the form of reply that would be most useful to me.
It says 7.33
